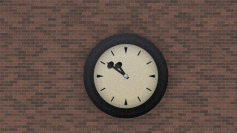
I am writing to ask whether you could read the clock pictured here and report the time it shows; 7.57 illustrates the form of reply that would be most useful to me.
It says 10.51
